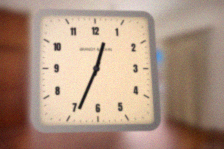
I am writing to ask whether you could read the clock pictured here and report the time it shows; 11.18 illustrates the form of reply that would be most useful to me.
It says 12.34
